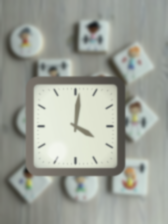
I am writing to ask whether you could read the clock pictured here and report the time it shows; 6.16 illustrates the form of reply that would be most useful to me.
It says 4.01
